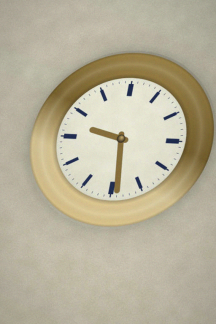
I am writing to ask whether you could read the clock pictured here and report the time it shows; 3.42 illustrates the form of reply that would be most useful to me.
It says 9.29
